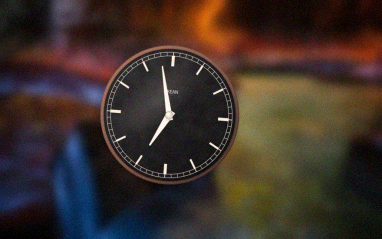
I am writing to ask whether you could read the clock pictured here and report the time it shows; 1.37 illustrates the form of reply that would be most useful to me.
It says 6.58
